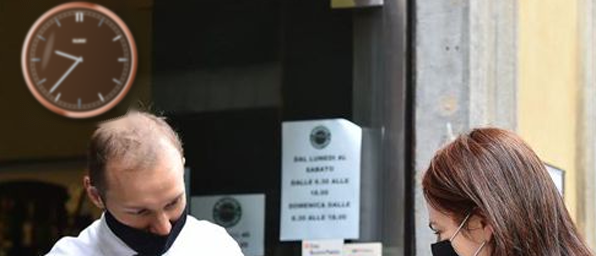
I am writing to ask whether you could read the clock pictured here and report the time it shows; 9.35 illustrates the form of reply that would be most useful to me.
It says 9.37
